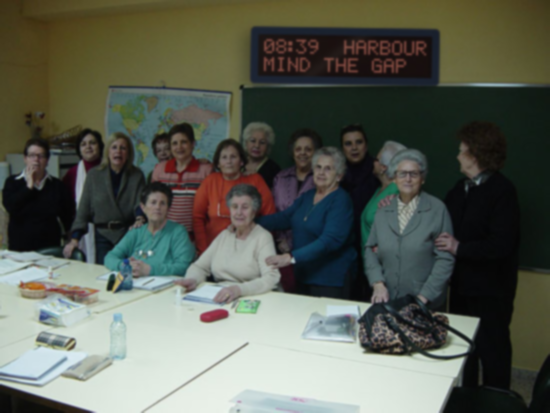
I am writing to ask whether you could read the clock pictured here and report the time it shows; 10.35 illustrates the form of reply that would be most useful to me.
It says 8.39
